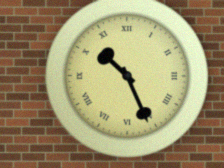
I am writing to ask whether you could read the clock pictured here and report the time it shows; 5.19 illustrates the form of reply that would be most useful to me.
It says 10.26
